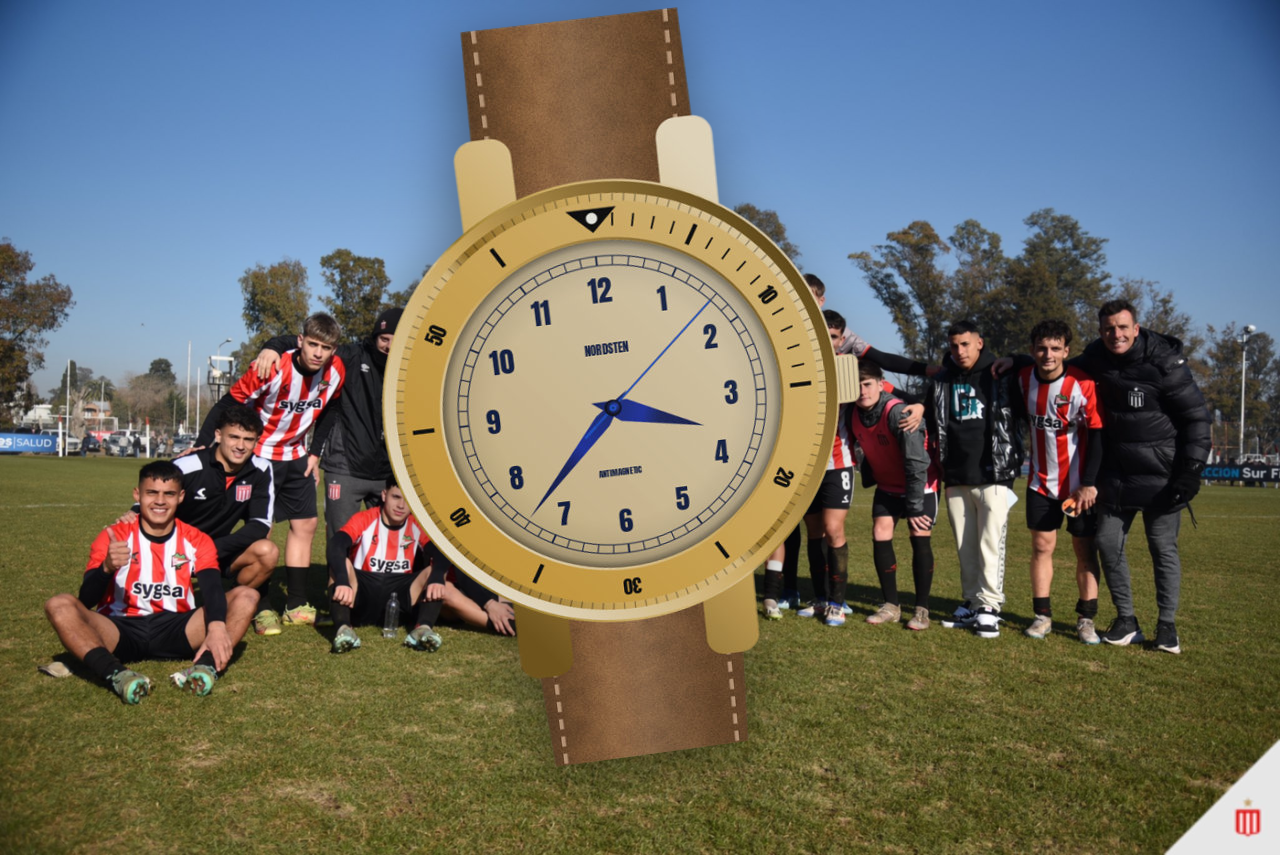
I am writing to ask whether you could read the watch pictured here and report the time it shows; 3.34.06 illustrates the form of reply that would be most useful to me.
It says 3.37.08
